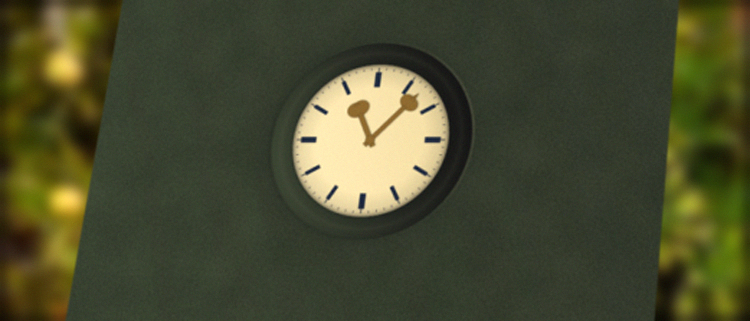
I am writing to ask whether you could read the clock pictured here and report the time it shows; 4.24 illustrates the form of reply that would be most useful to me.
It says 11.07
